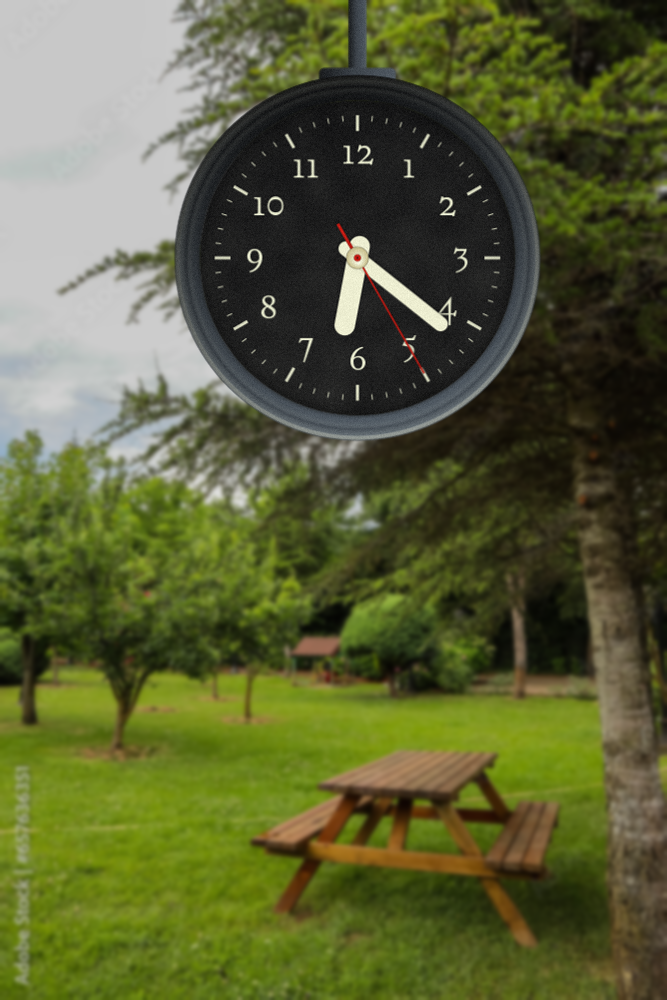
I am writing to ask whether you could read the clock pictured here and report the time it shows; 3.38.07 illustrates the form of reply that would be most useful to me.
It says 6.21.25
